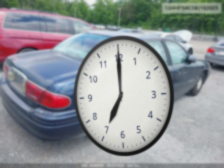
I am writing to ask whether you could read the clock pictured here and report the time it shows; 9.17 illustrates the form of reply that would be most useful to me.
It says 7.00
